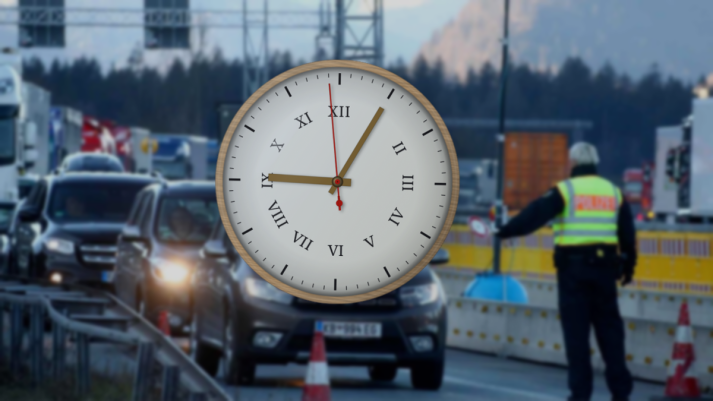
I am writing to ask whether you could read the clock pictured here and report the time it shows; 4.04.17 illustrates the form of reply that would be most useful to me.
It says 9.04.59
